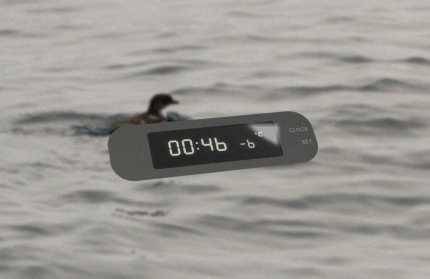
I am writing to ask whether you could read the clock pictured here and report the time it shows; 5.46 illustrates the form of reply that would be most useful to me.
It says 0.46
